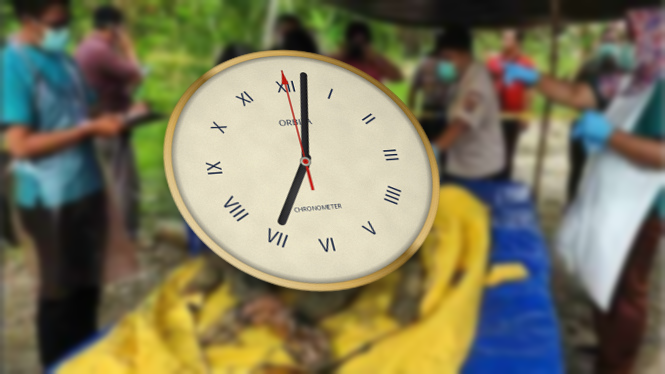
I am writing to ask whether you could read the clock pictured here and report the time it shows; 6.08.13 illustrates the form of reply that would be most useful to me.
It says 7.02.00
